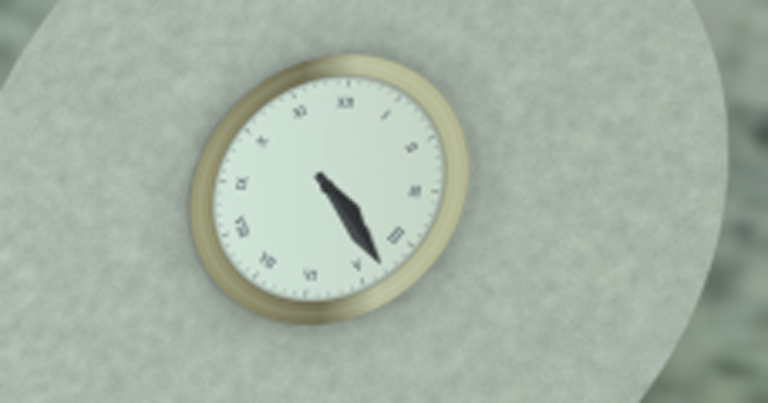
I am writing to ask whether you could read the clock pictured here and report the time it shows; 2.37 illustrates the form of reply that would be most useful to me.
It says 4.23
